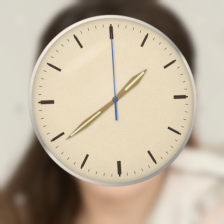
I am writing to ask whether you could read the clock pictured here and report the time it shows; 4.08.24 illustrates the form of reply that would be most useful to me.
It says 1.39.00
